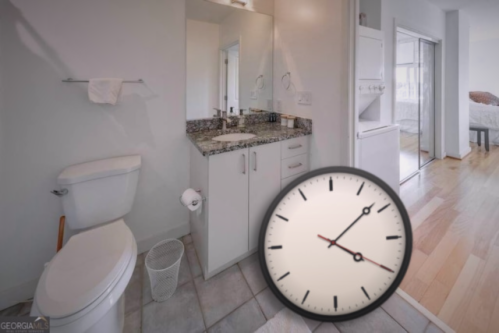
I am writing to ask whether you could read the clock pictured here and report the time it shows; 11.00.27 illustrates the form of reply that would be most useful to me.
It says 4.08.20
